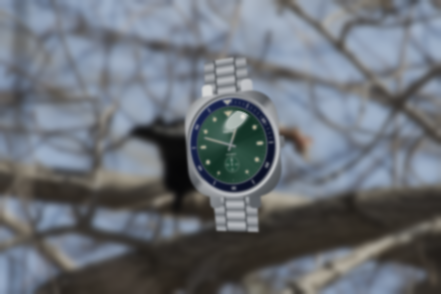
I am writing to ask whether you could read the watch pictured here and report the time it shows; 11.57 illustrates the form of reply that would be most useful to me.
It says 12.48
